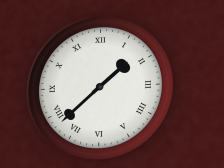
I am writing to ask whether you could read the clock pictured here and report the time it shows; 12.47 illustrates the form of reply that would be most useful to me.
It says 1.38
